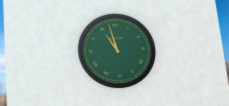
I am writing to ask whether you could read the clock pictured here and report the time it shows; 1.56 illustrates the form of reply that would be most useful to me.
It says 10.58
